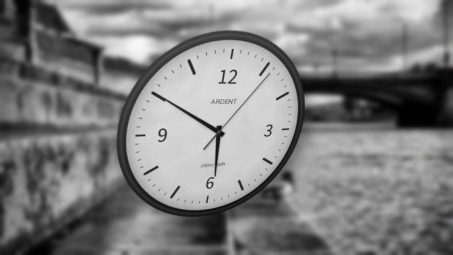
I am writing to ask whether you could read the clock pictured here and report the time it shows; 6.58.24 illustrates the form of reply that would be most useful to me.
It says 5.50.06
